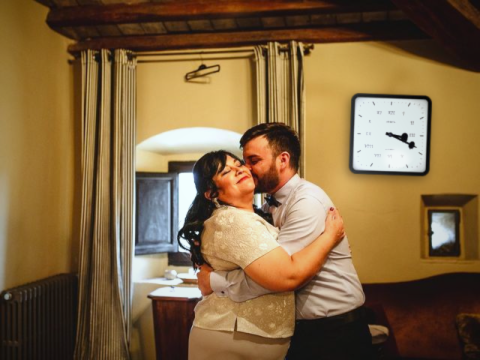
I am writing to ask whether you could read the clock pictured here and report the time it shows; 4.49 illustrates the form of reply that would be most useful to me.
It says 3.19
